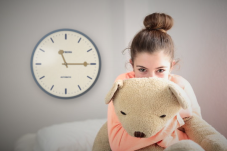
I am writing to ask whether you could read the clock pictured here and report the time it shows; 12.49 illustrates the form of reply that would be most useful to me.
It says 11.15
